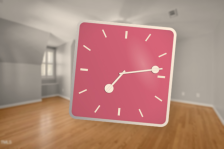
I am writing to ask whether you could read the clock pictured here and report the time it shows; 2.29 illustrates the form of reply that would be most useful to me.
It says 7.13
